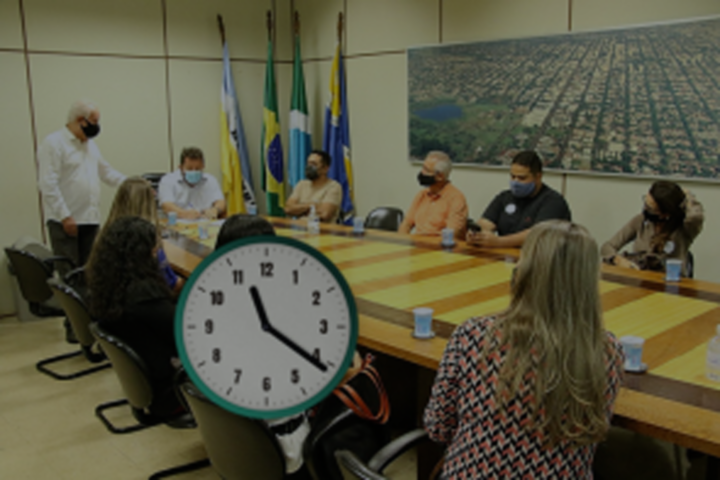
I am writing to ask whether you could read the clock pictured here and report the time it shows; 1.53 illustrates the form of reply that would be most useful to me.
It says 11.21
